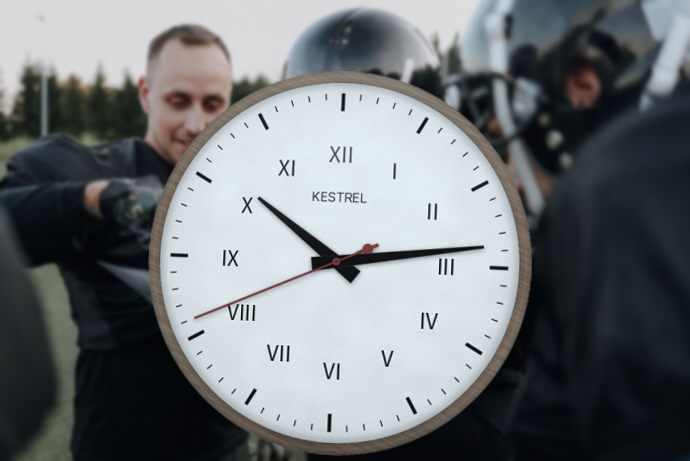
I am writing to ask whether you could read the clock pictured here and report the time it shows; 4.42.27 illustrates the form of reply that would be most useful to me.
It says 10.13.41
